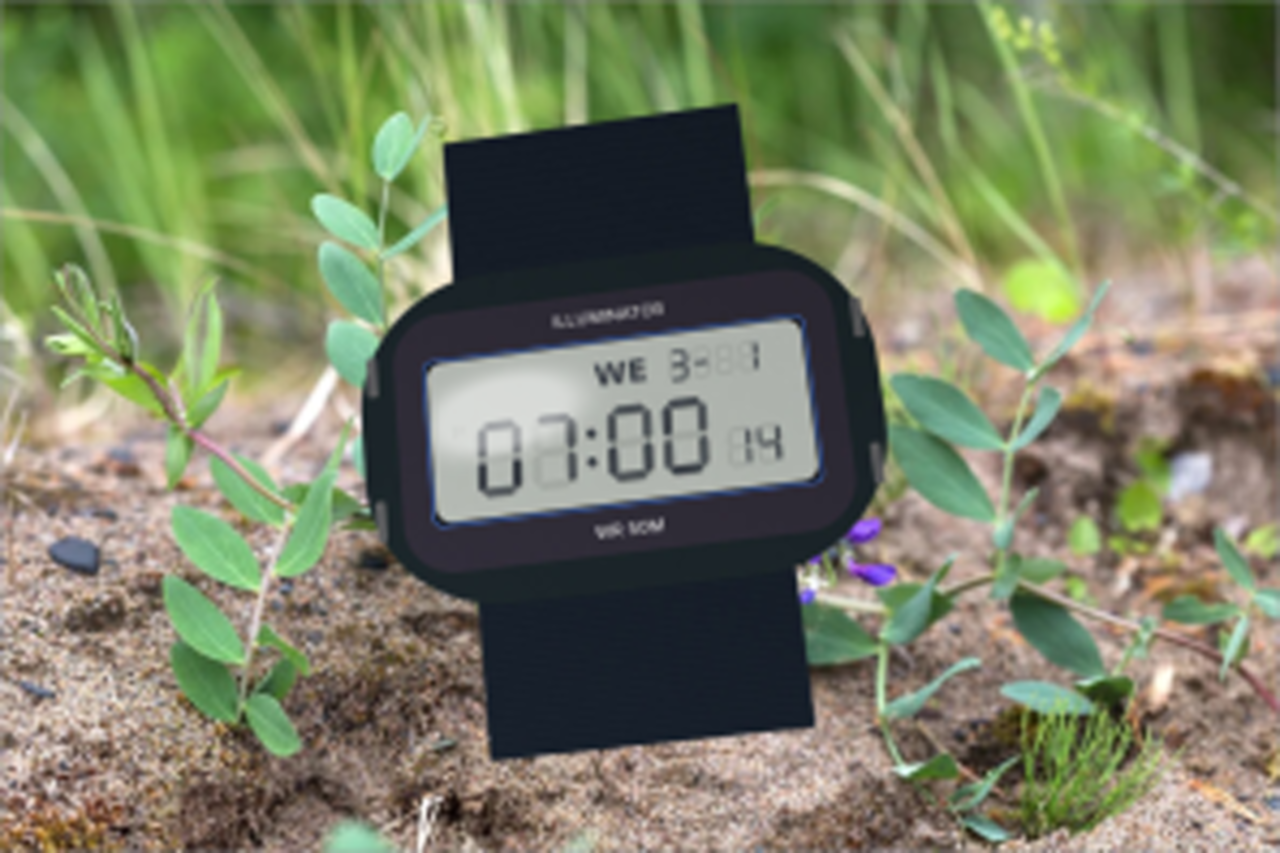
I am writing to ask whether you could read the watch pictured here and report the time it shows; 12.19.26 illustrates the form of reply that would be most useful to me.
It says 7.00.14
